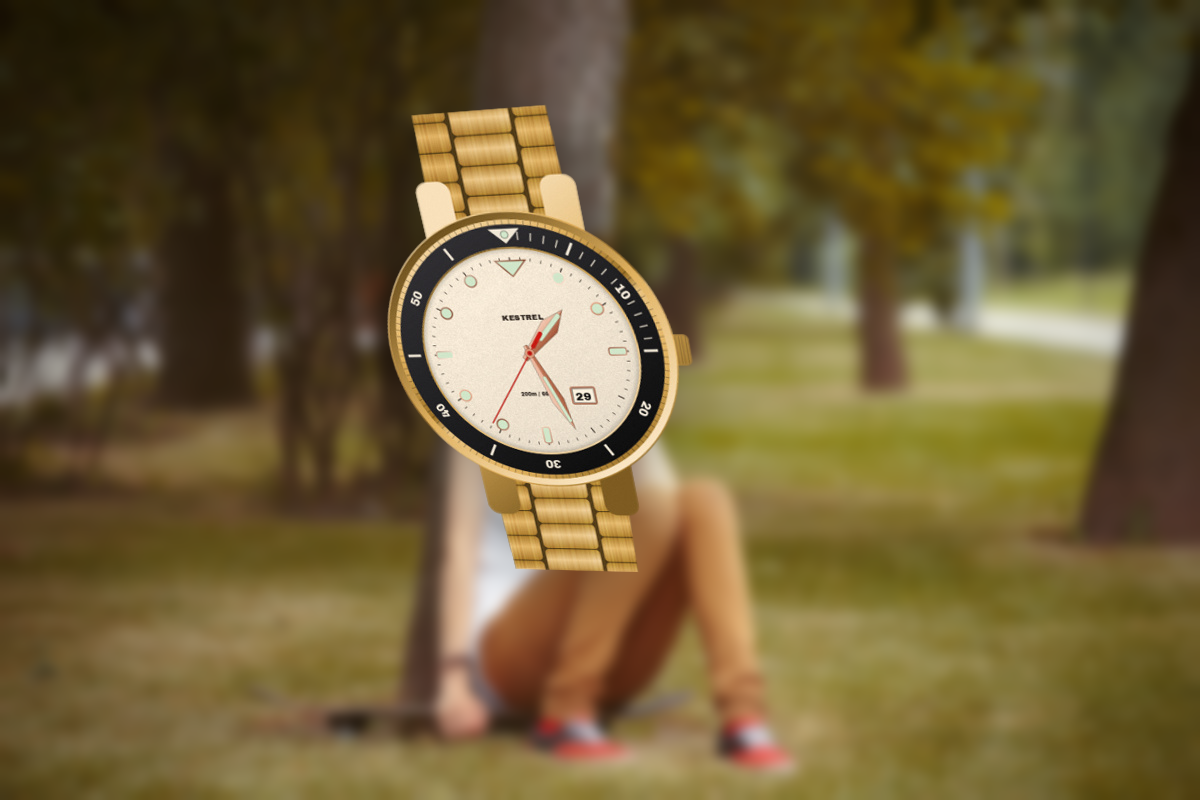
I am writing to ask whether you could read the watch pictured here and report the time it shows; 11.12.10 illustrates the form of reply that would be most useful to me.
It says 1.26.36
